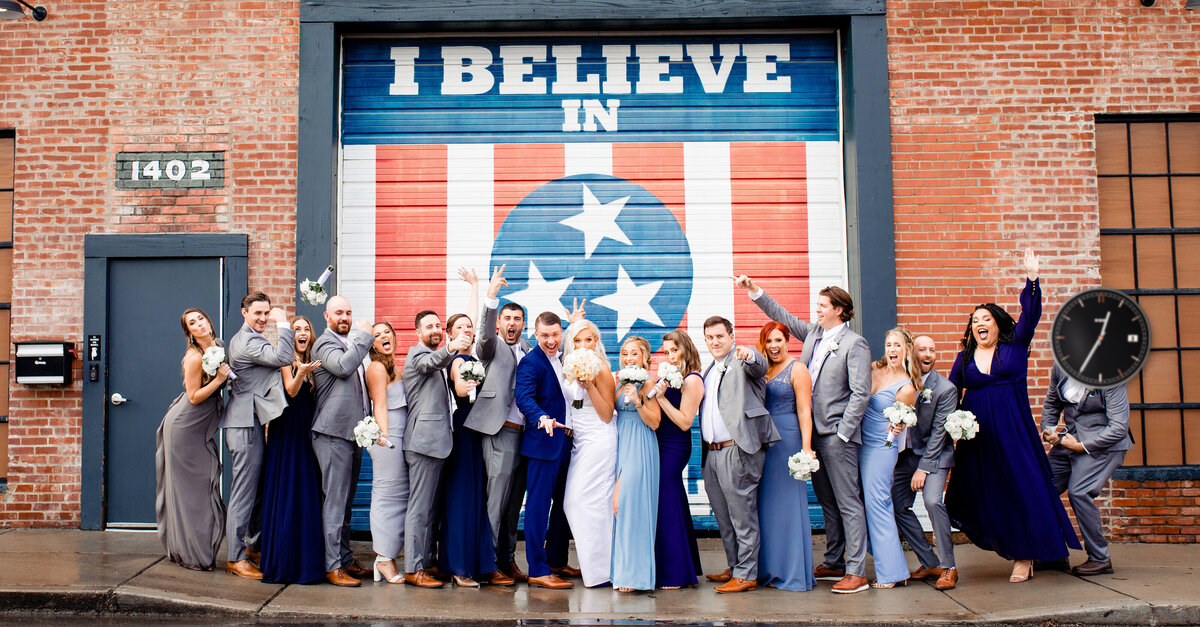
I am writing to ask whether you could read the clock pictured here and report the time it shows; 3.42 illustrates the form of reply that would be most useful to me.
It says 12.35
